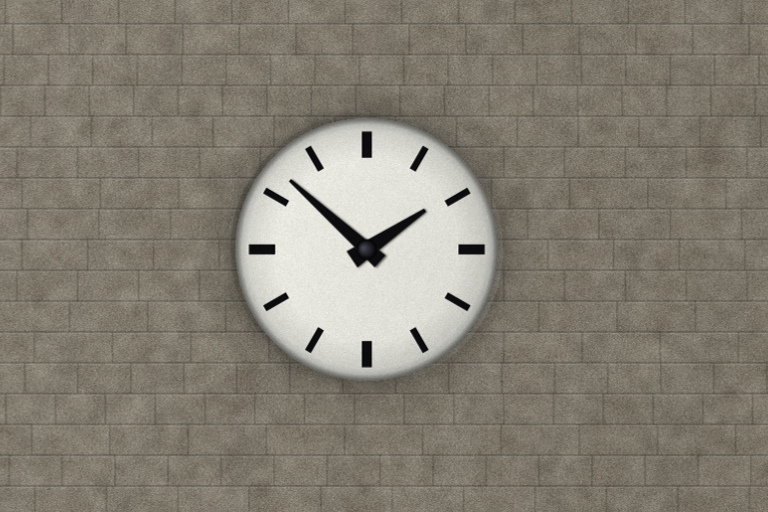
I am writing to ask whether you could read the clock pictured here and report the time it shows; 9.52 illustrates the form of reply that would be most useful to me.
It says 1.52
